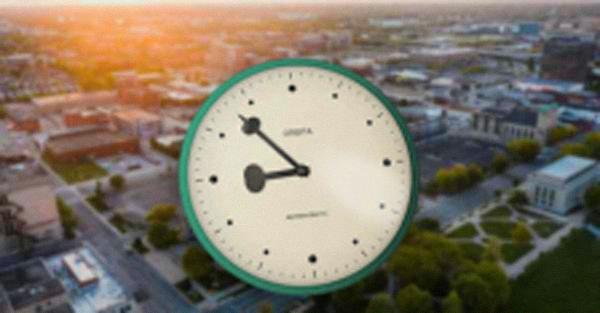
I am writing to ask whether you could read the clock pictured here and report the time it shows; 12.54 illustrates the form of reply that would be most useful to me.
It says 8.53
